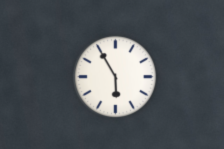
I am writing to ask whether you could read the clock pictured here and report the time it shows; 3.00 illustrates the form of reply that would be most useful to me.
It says 5.55
